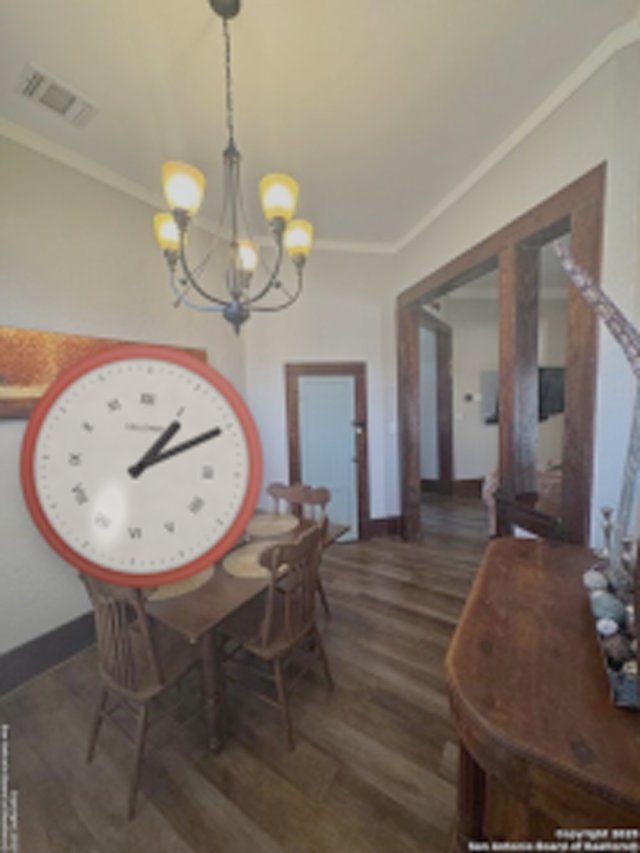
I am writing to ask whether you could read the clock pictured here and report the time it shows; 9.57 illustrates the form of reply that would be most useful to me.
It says 1.10
